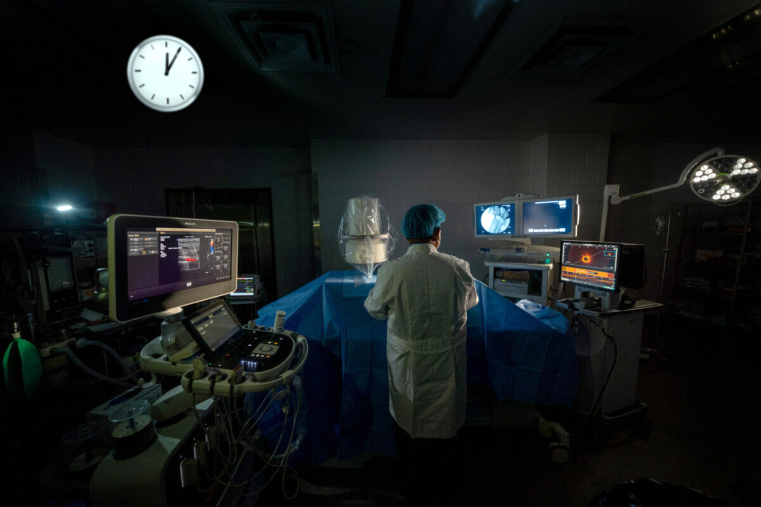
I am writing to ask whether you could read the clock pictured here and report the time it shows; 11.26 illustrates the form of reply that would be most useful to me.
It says 12.05
